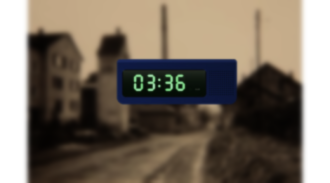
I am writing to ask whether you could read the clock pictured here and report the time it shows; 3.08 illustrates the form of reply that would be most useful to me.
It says 3.36
